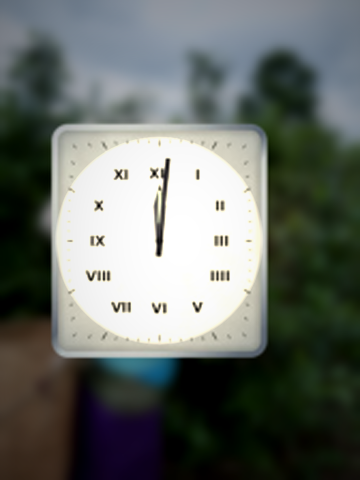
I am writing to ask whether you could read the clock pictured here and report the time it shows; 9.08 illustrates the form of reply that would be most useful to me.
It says 12.01
